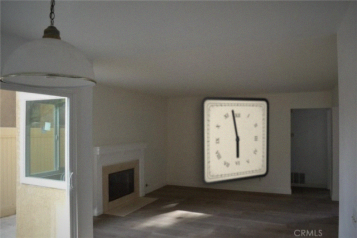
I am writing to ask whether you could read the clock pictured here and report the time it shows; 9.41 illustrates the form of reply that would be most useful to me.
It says 5.58
